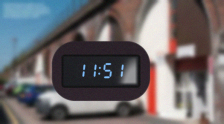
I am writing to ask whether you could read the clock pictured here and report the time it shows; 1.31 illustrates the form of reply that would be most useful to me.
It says 11.51
